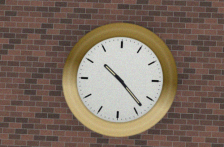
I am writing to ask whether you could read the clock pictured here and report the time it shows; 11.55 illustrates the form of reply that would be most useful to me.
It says 10.23
